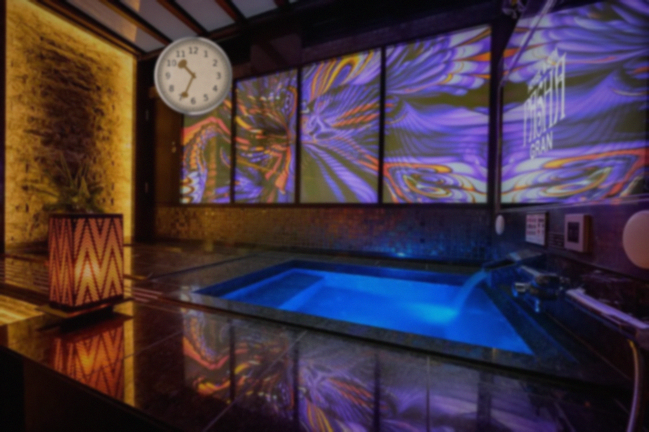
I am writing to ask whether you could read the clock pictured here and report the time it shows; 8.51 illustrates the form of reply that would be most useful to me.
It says 10.34
